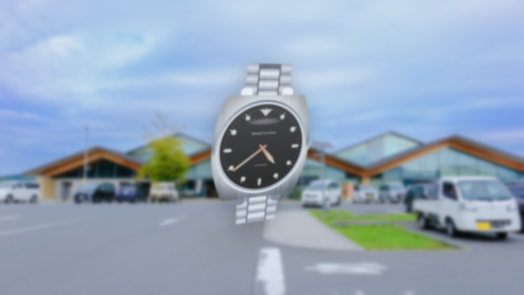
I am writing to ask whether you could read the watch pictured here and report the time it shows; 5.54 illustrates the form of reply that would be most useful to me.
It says 4.39
